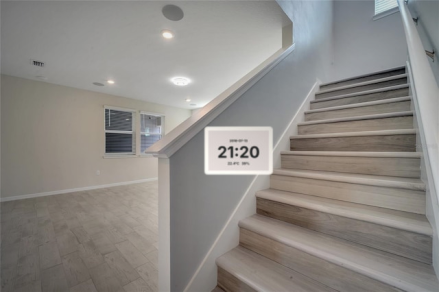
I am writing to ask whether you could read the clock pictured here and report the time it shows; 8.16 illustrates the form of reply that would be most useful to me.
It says 21.20
